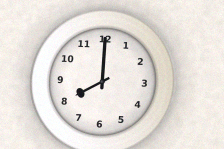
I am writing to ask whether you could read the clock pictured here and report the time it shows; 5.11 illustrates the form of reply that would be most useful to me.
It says 8.00
